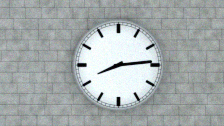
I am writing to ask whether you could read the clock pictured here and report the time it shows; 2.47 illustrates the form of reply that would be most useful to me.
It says 8.14
